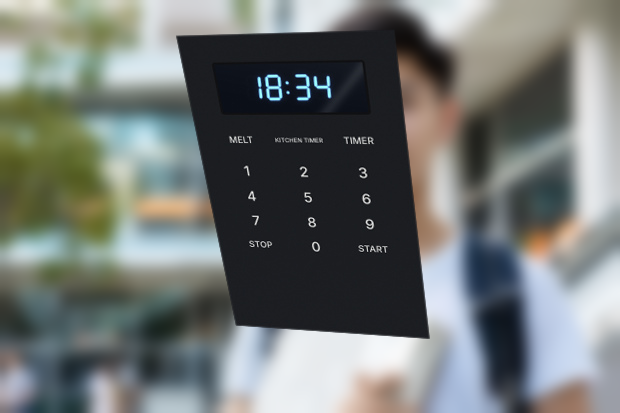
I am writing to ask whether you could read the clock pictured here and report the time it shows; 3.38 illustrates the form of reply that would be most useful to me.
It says 18.34
